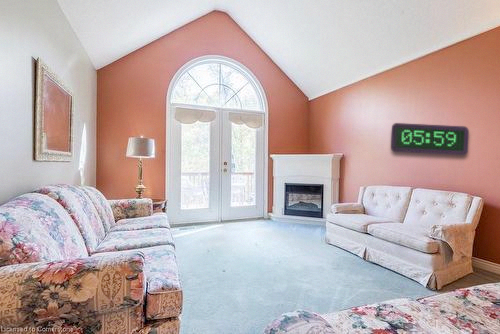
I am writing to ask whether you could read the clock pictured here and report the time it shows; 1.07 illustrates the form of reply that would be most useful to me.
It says 5.59
